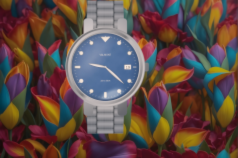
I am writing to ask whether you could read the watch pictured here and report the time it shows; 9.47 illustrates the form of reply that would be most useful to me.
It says 9.22
